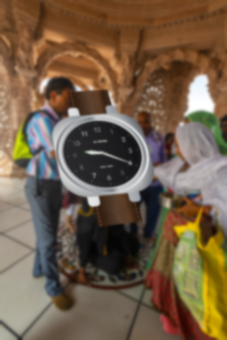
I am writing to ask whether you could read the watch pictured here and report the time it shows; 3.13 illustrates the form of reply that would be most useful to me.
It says 9.20
